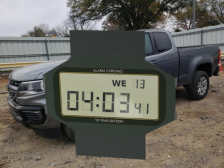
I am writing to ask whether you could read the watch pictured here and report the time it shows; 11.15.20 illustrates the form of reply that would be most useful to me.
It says 4.03.41
